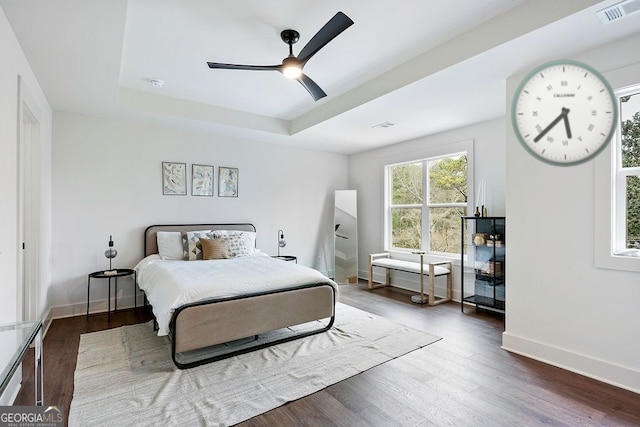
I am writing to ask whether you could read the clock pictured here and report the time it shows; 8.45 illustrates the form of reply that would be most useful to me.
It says 5.38
